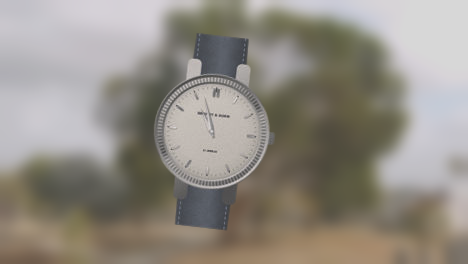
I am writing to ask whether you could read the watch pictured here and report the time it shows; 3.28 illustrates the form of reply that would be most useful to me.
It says 10.57
